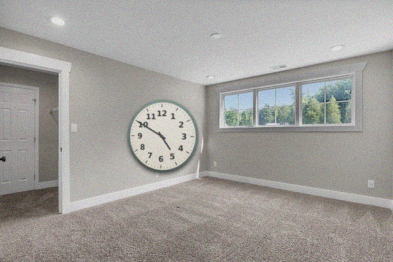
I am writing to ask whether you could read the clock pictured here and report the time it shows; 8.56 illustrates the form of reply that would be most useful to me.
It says 4.50
